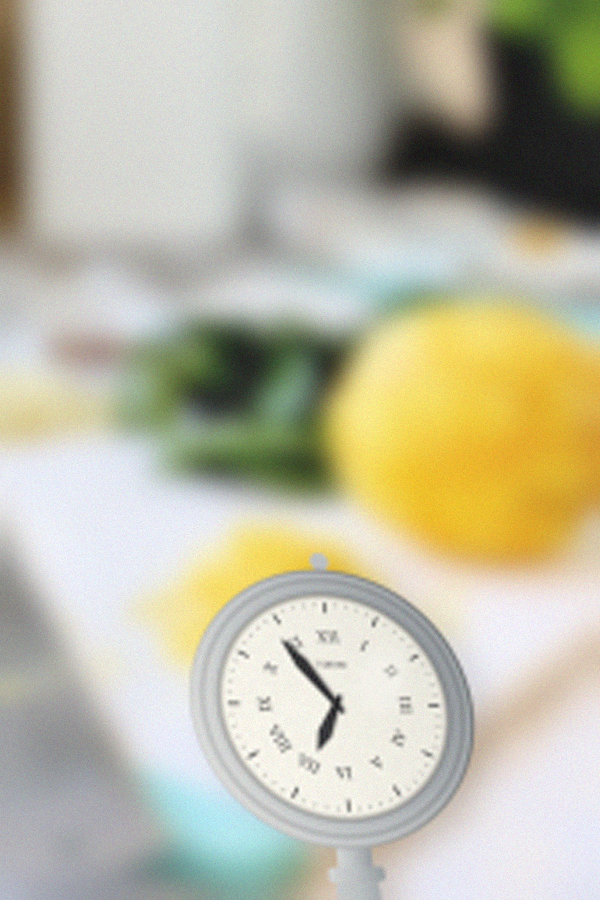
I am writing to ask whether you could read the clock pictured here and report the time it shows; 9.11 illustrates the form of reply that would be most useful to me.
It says 6.54
